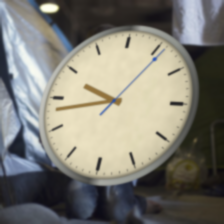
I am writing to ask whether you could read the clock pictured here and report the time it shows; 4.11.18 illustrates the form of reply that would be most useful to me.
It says 9.43.06
